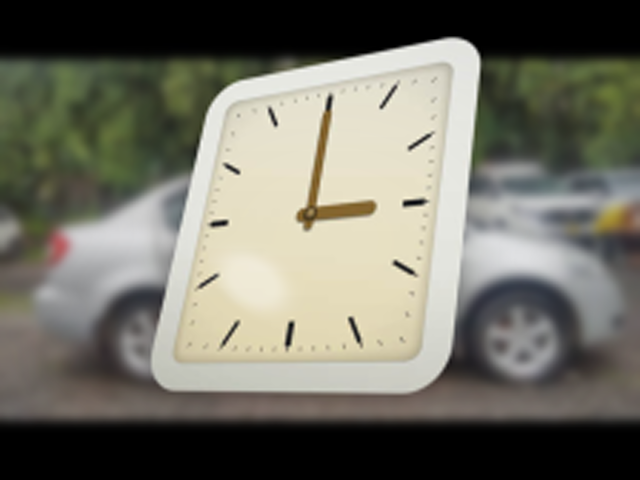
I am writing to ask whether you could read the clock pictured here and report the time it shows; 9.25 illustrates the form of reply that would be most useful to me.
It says 3.00
